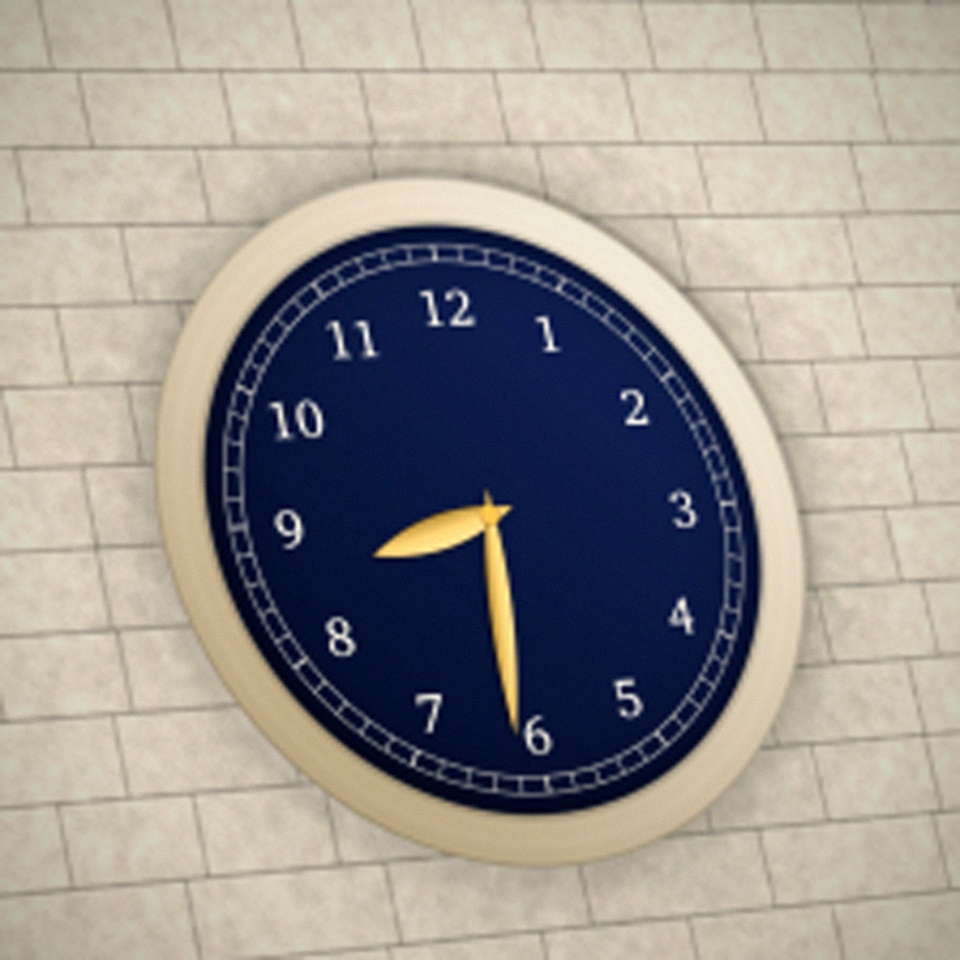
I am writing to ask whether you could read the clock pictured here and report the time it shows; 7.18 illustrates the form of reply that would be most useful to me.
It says 8.31
